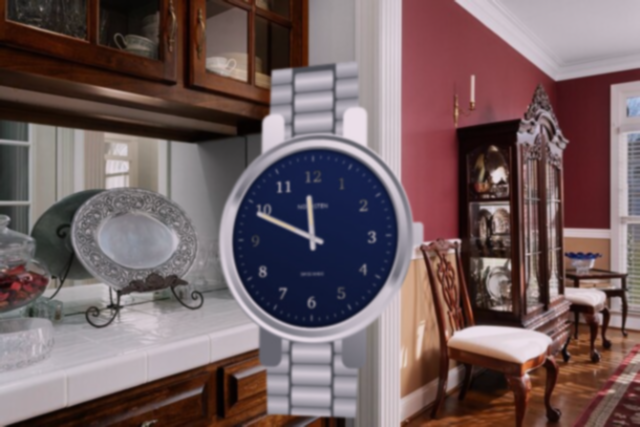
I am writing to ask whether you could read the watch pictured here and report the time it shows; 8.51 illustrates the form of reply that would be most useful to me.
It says 11.49
